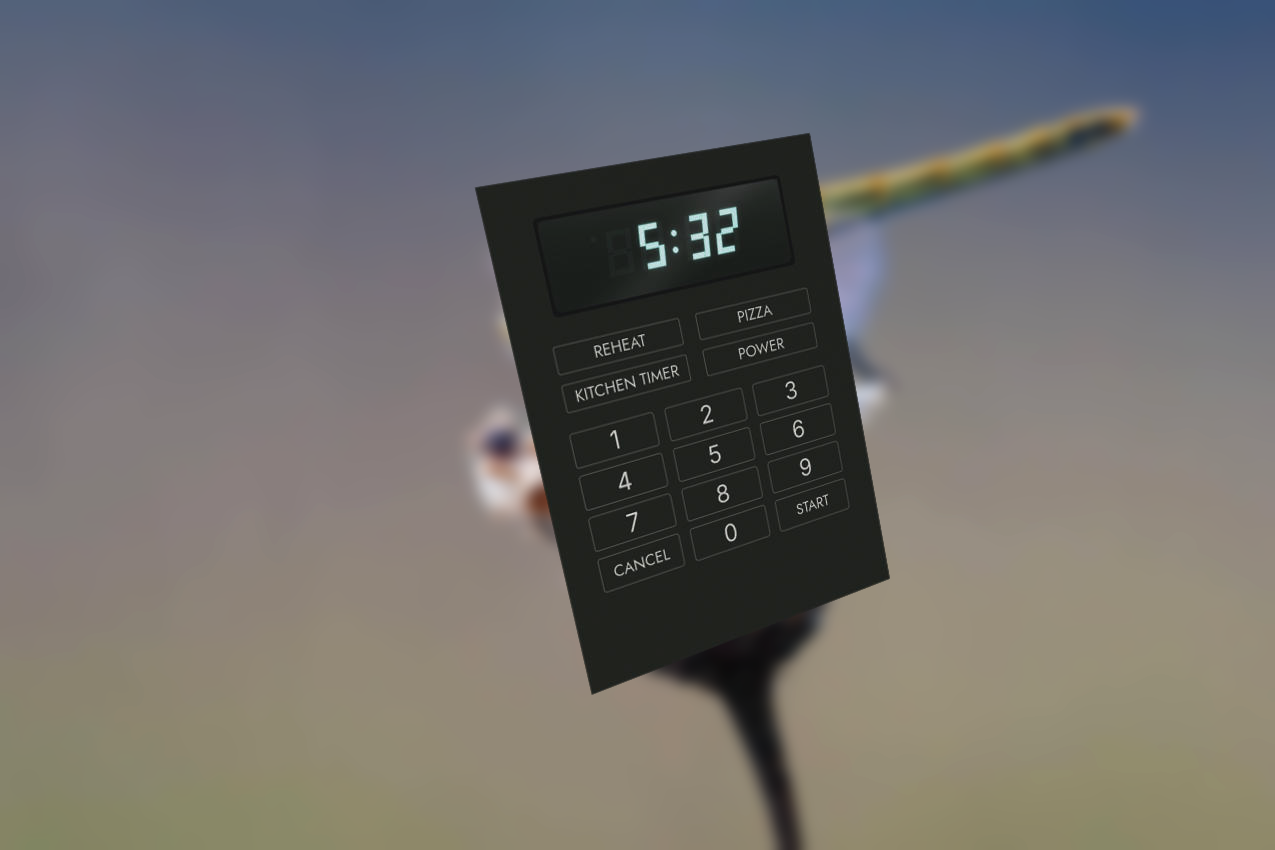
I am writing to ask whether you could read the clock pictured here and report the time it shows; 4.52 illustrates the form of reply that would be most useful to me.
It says 5.32
